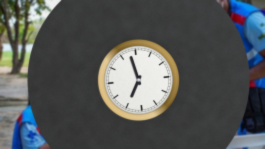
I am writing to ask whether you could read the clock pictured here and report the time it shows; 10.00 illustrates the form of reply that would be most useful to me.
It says 6.58
